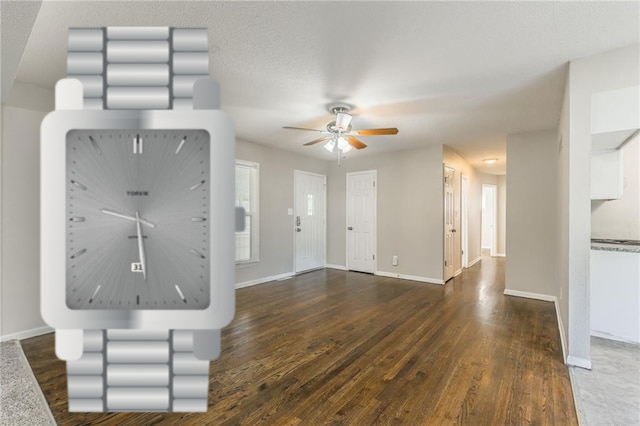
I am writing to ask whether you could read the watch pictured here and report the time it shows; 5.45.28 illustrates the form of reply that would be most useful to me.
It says 9.28.49
